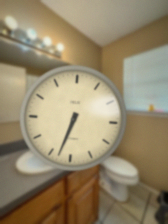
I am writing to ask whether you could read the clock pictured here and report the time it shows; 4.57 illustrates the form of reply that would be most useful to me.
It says 6.33
